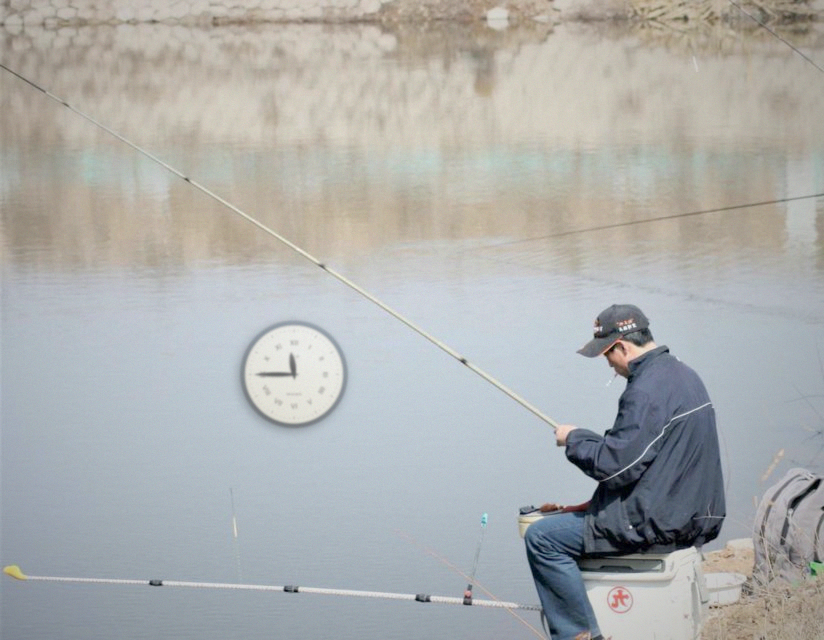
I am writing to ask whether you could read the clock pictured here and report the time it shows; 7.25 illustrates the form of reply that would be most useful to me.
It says 11.45
